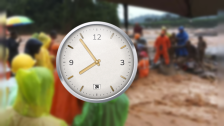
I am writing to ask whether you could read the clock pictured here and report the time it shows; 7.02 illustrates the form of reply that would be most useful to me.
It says 7.54
